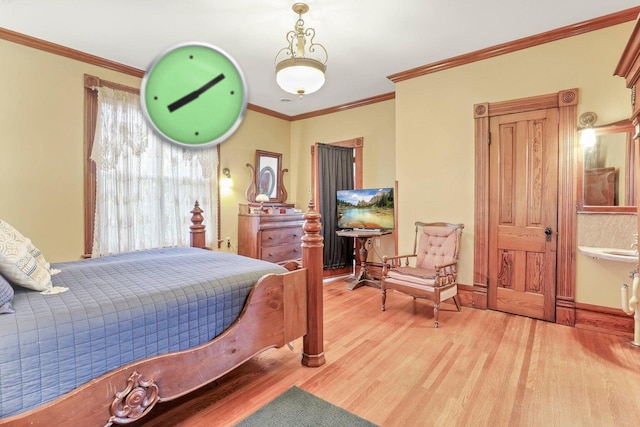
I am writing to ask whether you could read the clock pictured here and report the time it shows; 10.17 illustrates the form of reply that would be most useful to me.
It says 8.10
